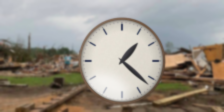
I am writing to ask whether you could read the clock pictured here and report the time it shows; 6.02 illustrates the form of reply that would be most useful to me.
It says 1.22
